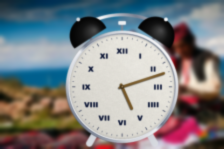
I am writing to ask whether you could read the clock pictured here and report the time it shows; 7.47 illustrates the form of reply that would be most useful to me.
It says 5.12
